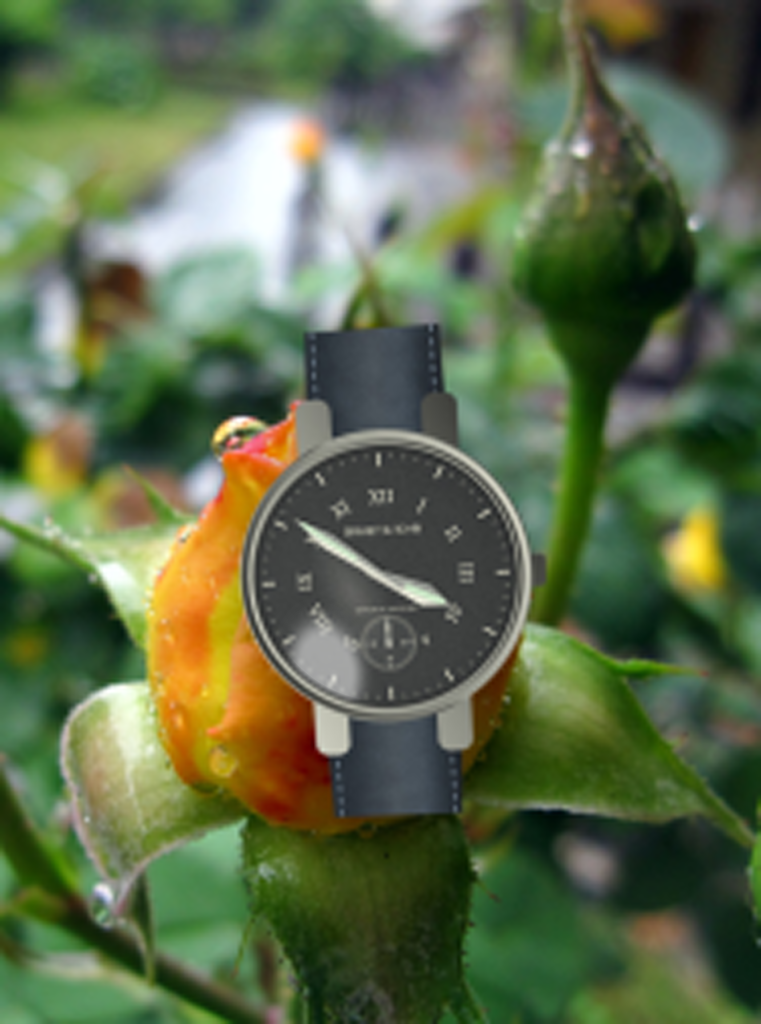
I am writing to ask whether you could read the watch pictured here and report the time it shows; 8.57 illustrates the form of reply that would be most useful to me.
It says 3.51
